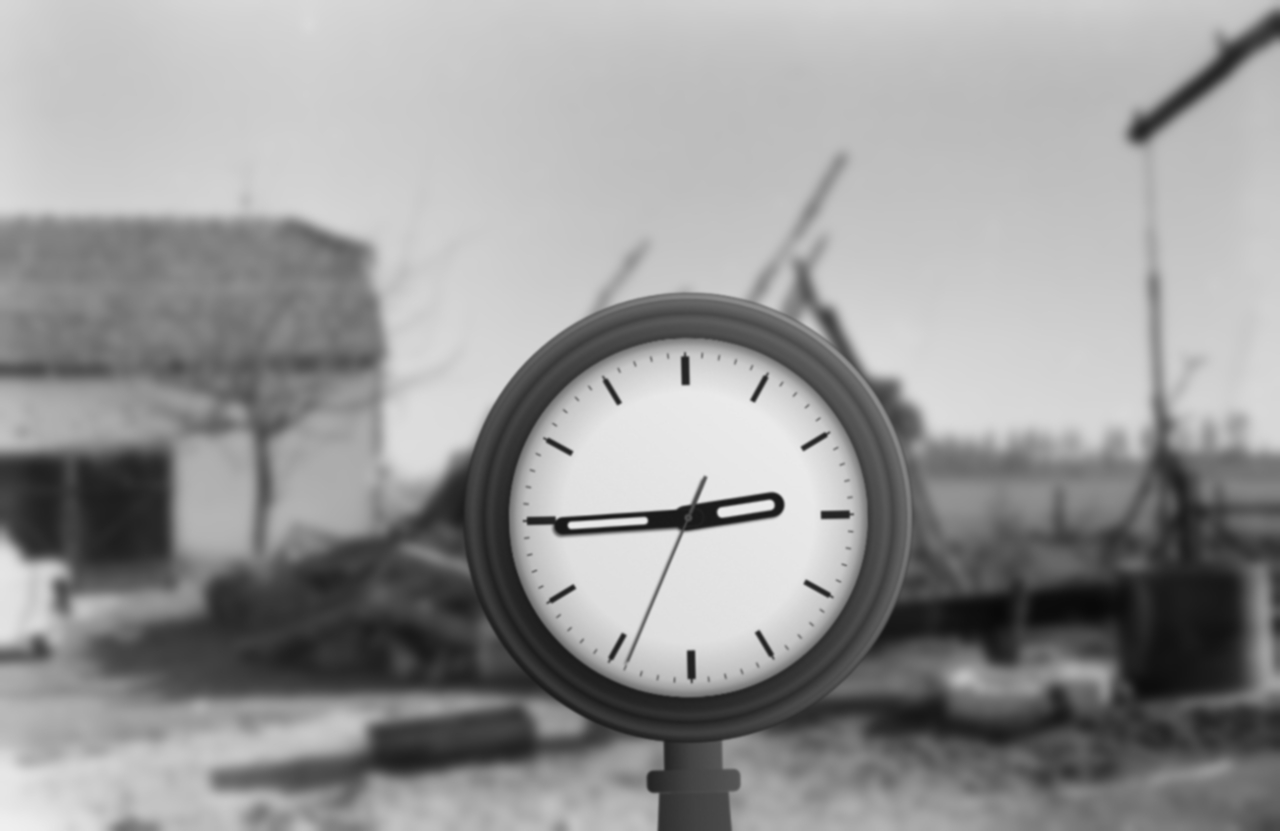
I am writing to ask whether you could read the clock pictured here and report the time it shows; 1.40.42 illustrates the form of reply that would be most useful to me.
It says 2.44.34
